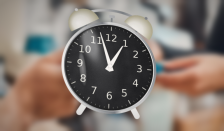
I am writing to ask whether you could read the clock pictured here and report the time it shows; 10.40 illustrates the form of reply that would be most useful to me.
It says 12.57
